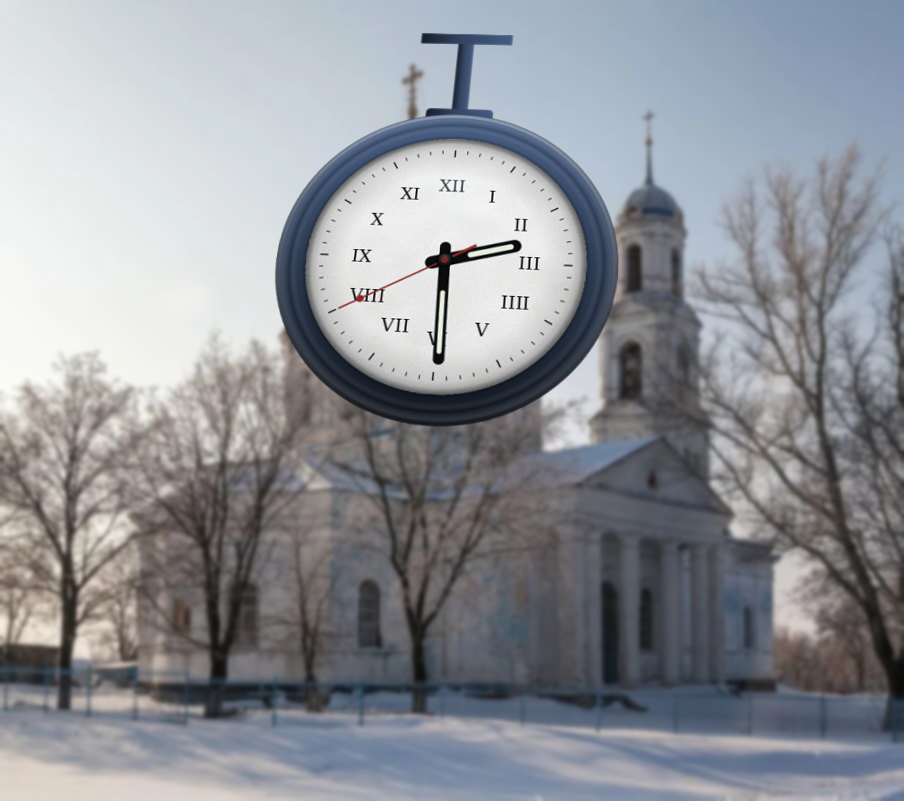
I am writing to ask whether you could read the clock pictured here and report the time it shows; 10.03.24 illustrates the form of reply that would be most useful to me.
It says 2.29.40
